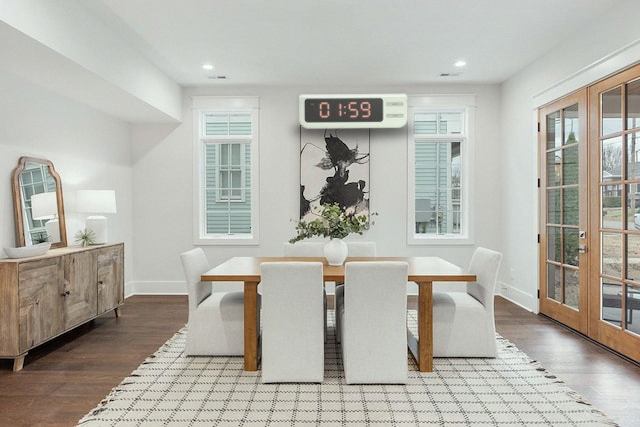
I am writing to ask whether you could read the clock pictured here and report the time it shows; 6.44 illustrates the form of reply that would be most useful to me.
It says 1.59
